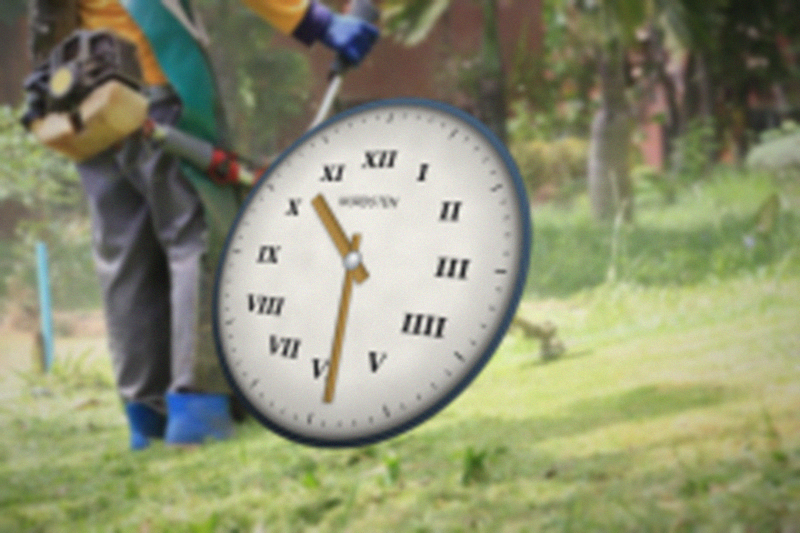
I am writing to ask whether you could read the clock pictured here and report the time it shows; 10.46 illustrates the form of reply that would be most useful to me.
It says 10.29
